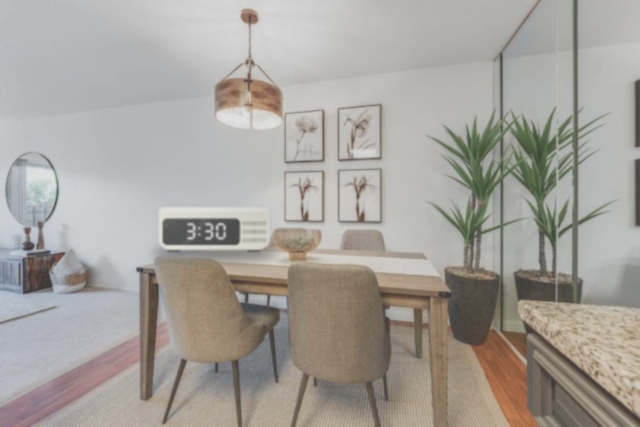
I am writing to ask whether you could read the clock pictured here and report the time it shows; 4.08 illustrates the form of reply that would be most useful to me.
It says 3.30
